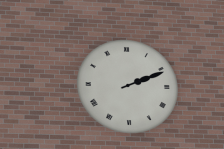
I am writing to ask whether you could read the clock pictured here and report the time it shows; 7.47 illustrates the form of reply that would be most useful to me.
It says 2.11
